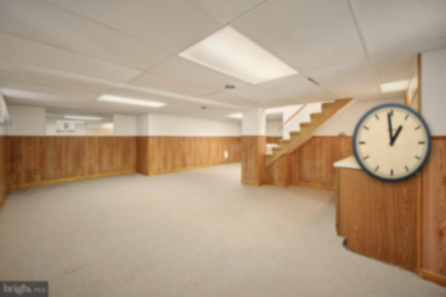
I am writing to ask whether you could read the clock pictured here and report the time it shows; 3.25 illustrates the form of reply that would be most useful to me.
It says 12.59
